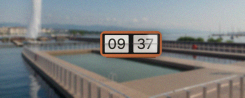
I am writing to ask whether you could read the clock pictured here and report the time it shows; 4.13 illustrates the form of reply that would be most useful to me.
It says 9.37
